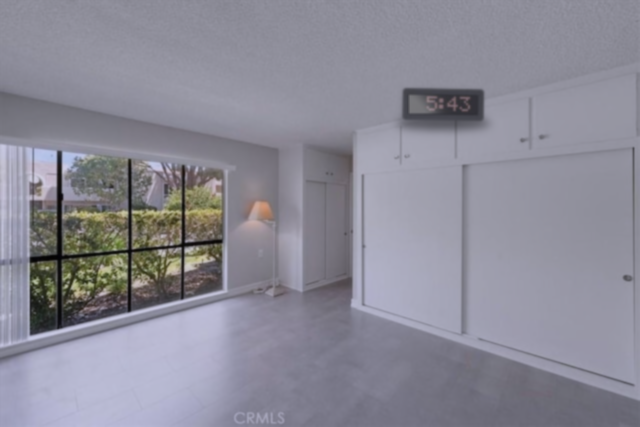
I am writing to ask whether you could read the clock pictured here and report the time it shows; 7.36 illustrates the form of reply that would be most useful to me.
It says 5.43
